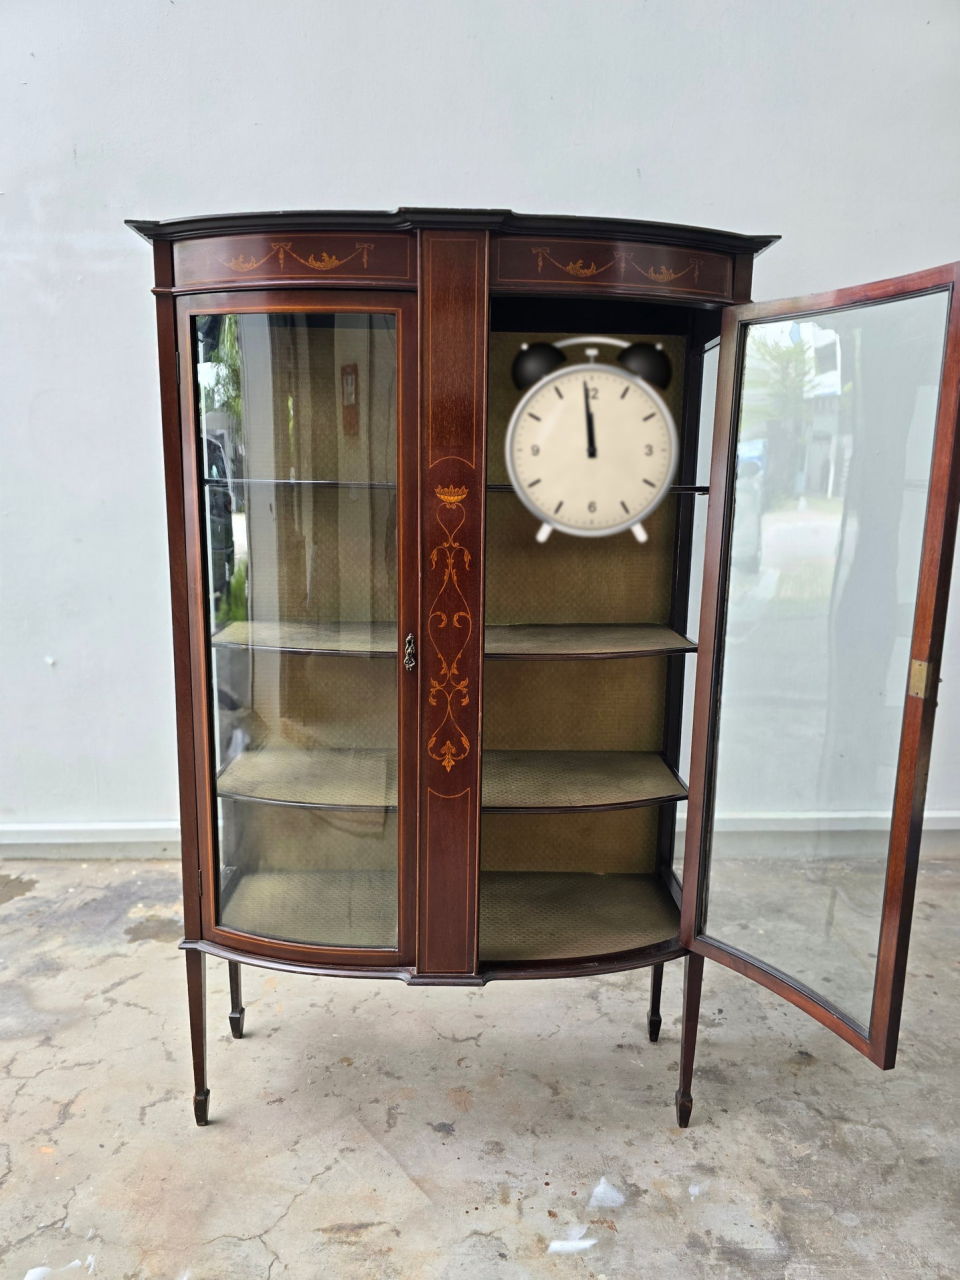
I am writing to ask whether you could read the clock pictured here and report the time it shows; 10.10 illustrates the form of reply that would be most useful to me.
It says 11.59
